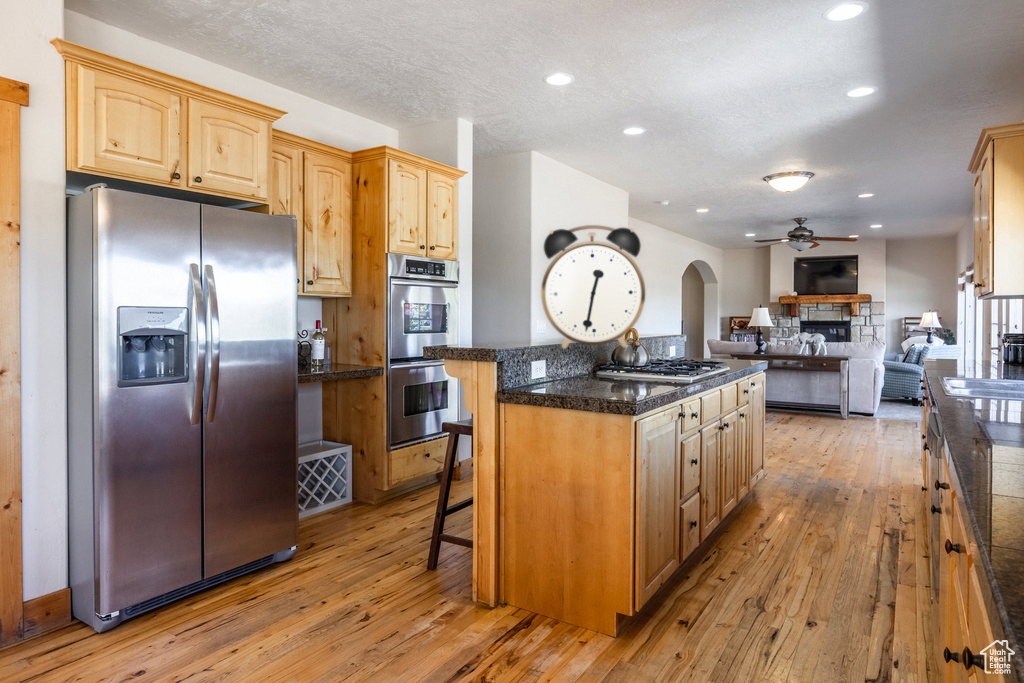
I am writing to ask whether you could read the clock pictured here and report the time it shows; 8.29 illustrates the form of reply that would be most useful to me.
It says 12.32
